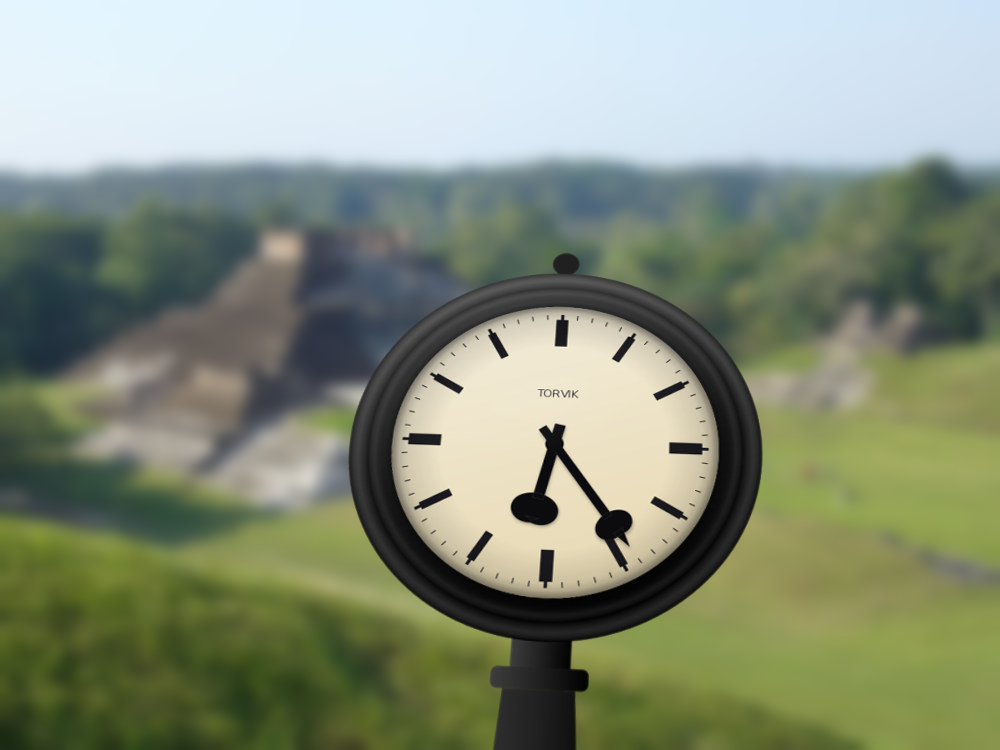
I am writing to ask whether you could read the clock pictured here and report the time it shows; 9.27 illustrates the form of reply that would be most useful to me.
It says 6.24
